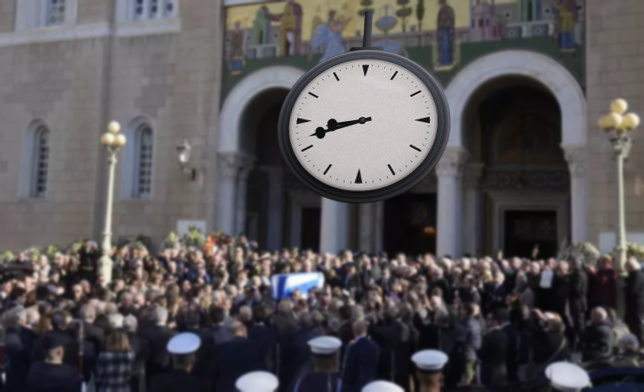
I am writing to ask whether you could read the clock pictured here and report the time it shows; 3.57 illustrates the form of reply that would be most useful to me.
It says 8.42
